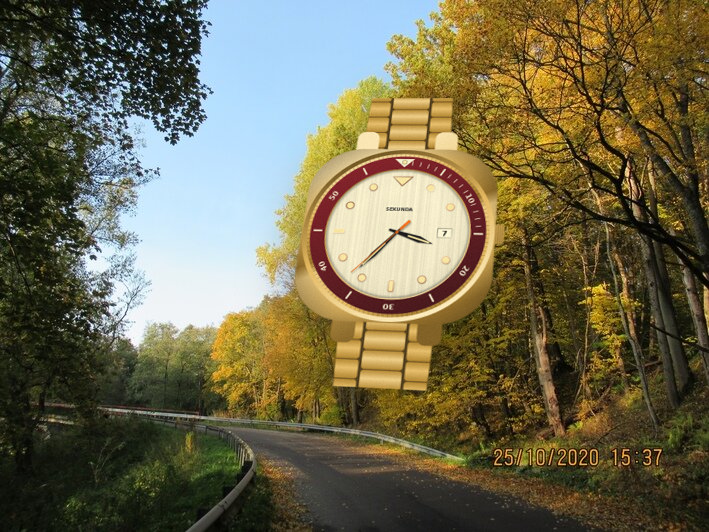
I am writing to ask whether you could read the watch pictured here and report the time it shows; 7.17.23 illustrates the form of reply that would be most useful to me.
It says 3.36.37
